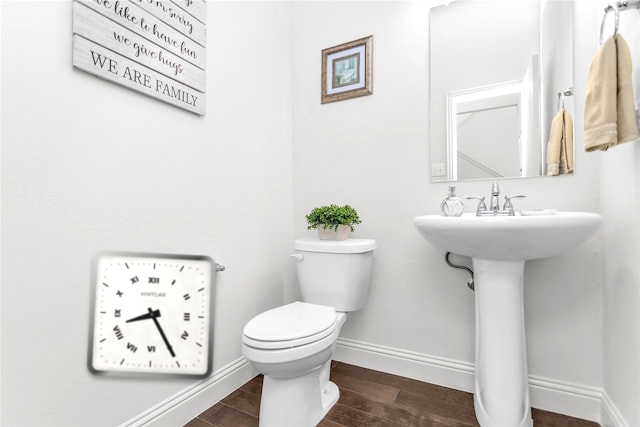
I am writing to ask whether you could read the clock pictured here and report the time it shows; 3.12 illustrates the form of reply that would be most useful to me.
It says 8.25
